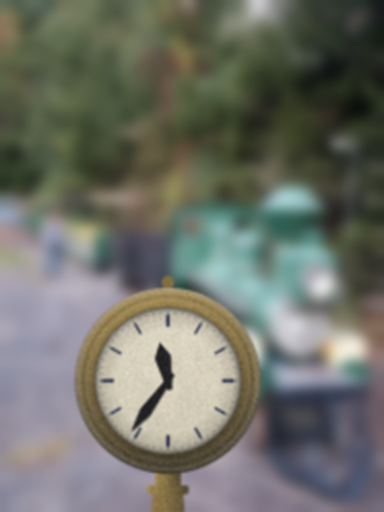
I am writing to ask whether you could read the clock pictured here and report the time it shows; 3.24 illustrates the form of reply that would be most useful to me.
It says 11.36
